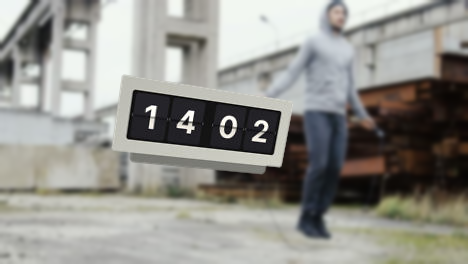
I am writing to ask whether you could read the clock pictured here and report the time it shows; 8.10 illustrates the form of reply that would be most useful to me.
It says 14.02
